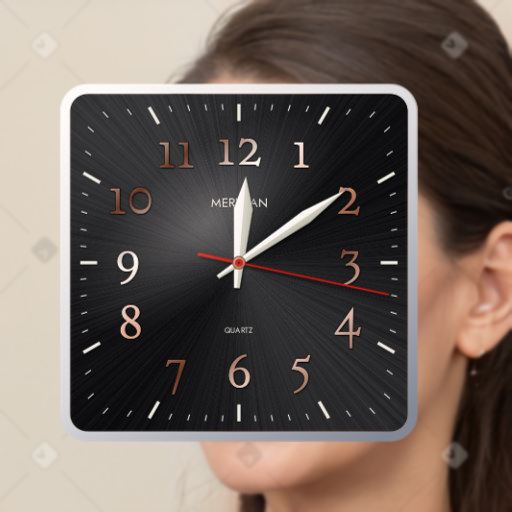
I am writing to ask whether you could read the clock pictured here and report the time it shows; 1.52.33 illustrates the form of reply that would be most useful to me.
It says 12.09.17
